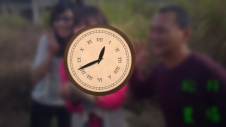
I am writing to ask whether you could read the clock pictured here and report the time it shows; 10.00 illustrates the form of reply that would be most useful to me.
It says 12.41
